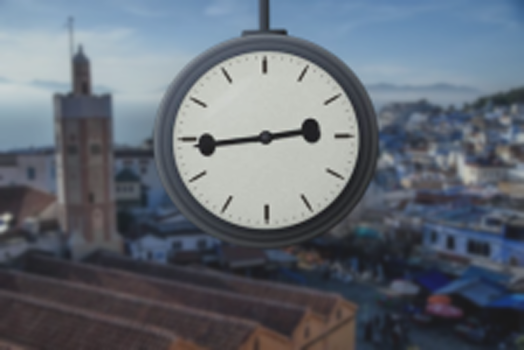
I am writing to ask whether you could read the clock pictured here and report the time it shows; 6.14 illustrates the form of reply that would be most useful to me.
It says 2.44
